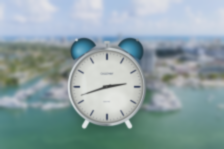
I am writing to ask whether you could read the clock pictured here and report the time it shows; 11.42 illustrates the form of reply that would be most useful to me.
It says 2.42
